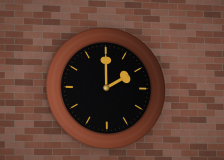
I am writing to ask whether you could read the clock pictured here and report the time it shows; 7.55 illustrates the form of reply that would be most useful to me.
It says 2.00
